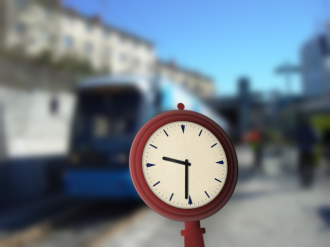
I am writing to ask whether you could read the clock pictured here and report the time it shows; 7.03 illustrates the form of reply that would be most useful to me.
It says 9.31
